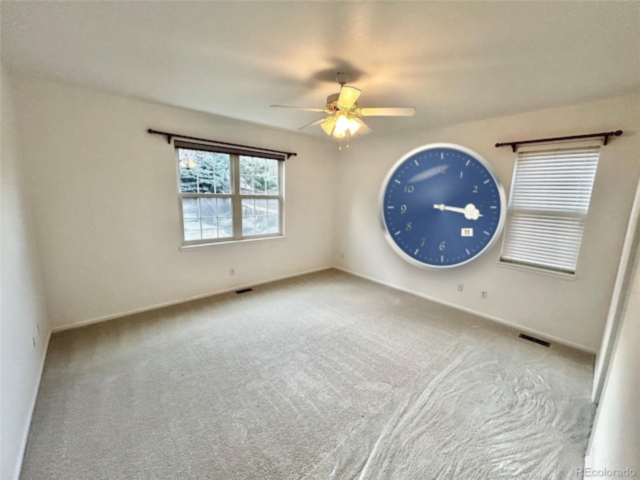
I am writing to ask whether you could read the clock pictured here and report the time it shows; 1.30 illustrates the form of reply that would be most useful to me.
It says 3.17
